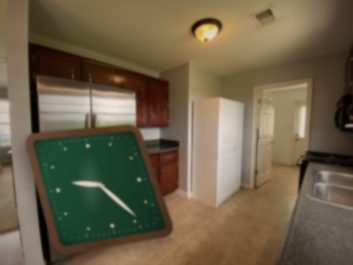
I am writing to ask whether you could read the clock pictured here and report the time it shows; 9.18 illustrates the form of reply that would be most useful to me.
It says 9.24
